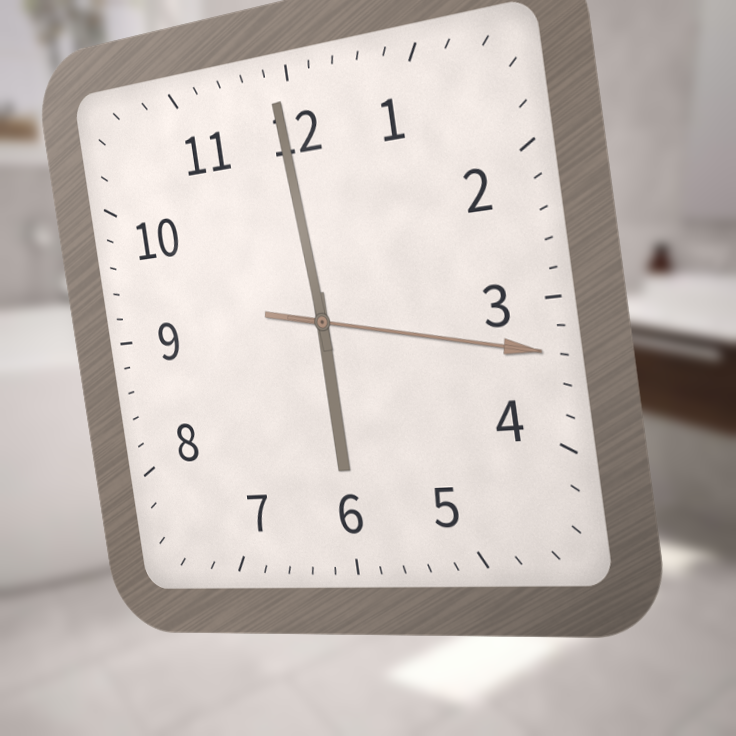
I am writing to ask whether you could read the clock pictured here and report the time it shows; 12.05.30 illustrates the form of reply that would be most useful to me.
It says 5.59.17
